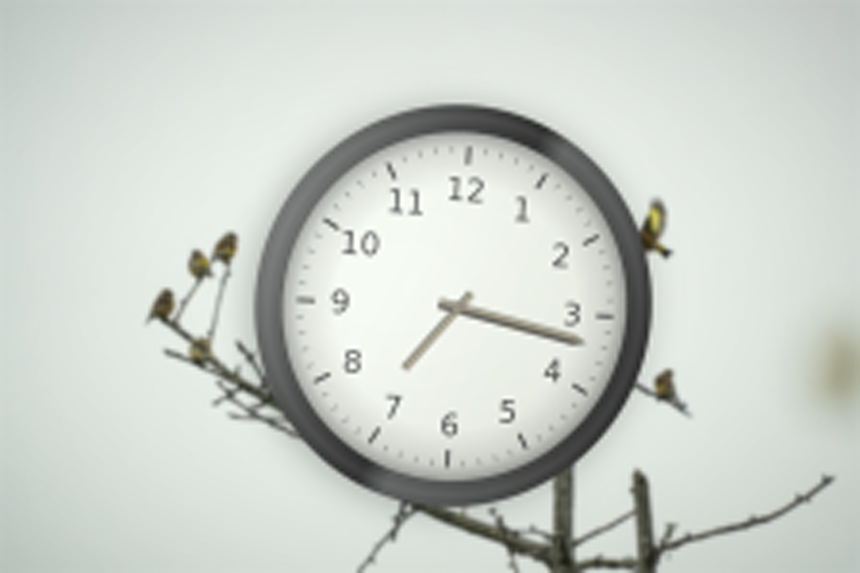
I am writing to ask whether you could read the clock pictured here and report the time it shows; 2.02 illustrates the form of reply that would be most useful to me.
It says 7.17
